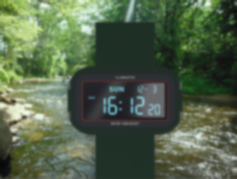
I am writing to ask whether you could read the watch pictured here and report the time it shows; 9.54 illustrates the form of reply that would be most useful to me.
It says 16.12
